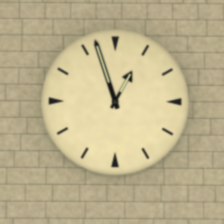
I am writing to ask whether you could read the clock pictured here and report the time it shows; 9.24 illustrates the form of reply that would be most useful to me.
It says 12.57
